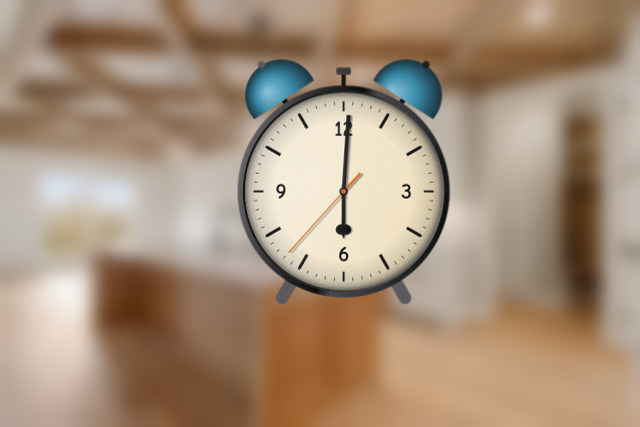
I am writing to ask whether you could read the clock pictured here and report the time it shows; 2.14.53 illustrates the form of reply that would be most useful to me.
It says 6.00.37
